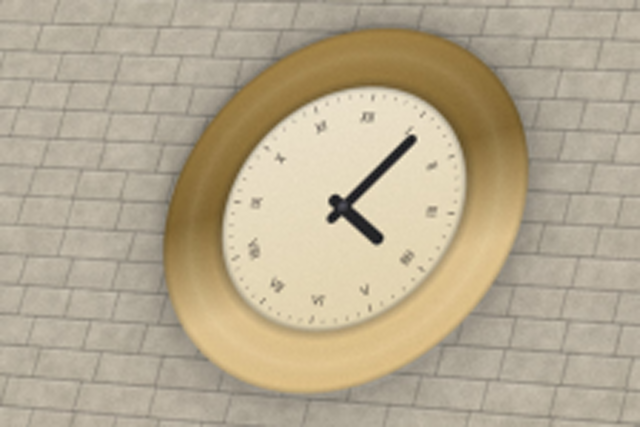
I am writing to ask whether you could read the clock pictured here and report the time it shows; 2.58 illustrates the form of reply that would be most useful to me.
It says 4.06
